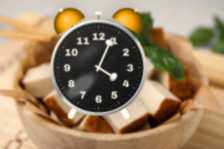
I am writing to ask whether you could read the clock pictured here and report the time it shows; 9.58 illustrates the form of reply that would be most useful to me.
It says 4.04
